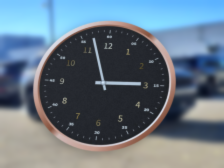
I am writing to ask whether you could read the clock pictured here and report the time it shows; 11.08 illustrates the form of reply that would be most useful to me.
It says 2.57
